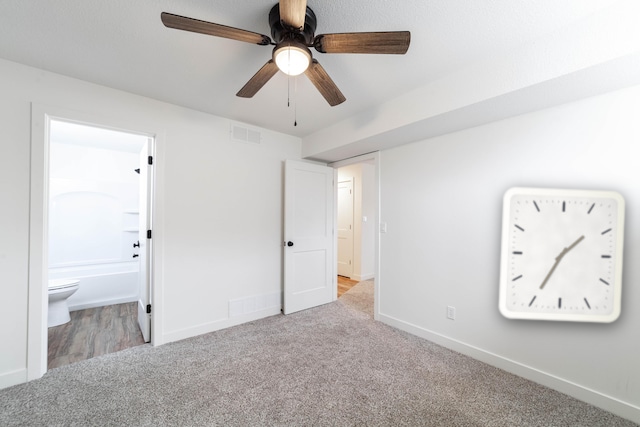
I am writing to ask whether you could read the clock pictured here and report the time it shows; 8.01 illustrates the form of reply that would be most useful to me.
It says 1.35
